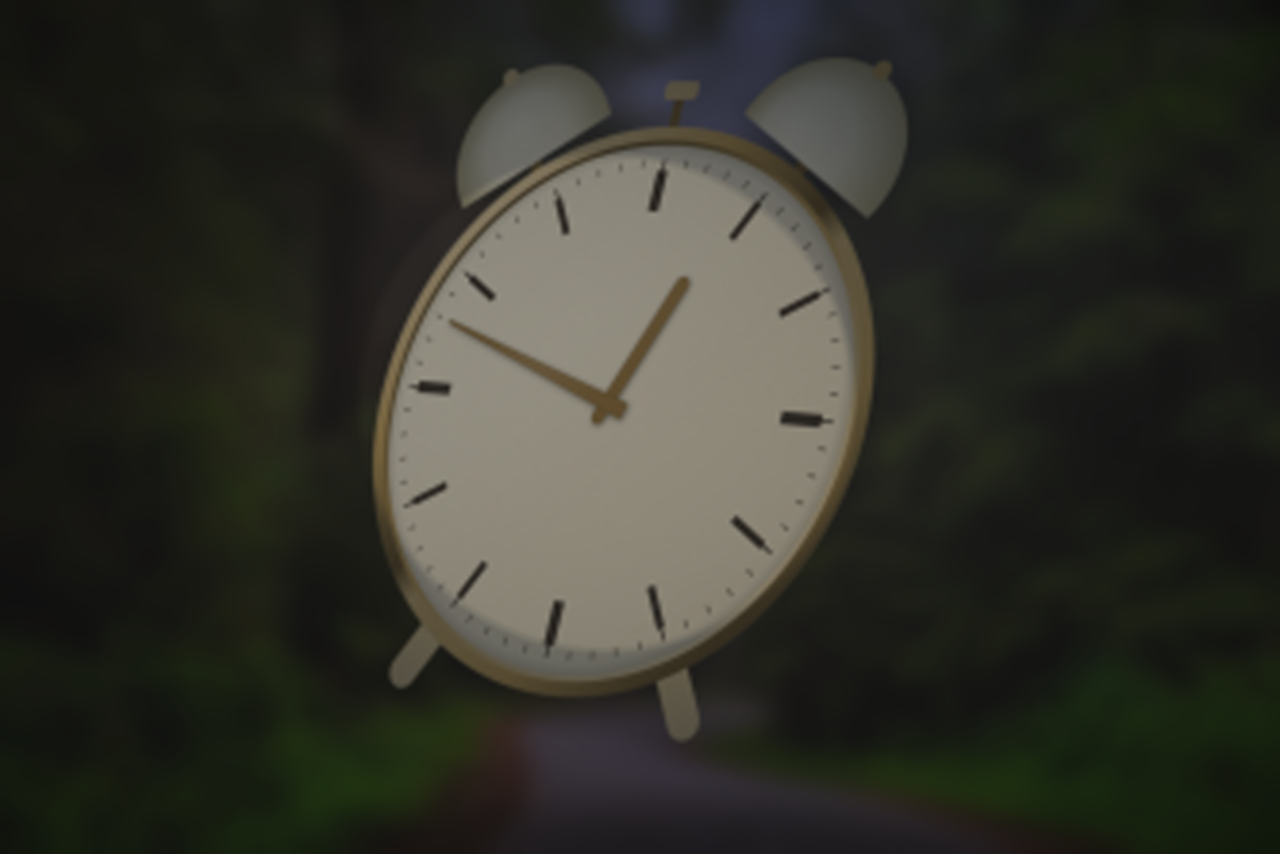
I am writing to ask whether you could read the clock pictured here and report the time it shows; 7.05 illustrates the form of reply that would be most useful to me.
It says 12.48
